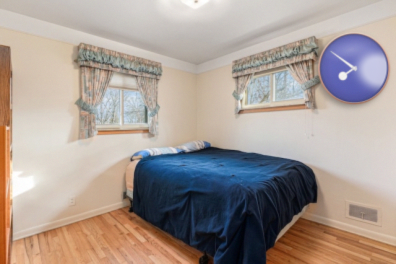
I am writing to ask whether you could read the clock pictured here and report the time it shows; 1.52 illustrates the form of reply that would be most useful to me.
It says 7.51
